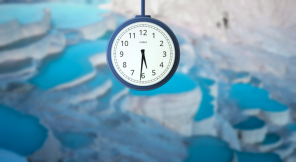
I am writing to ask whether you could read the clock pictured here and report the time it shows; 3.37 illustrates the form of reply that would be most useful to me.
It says 5.31
